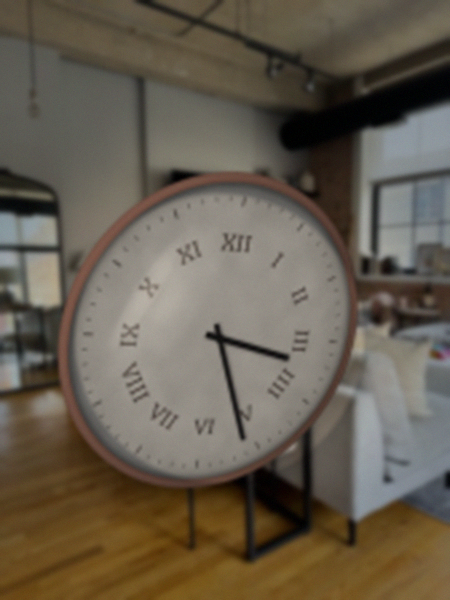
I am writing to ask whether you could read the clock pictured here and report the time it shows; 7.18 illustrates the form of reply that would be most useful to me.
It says 3.26
